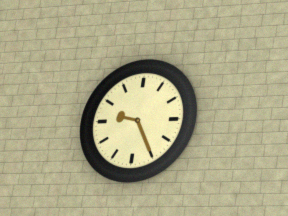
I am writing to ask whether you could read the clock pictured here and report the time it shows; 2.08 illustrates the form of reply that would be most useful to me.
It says 9.25
